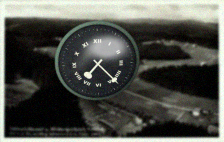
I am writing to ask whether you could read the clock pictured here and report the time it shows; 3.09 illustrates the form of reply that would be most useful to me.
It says 7.23
